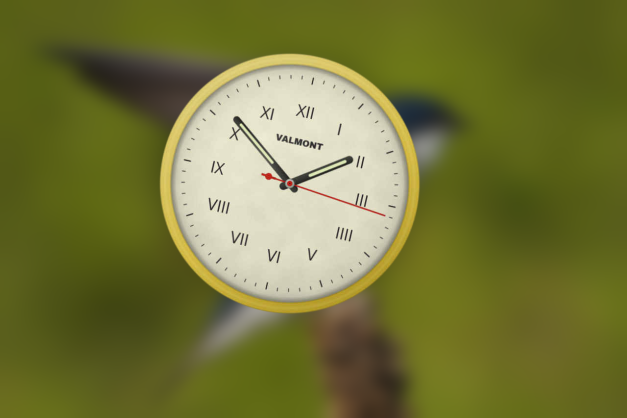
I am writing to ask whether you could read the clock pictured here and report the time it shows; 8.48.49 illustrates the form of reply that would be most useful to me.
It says 1.51.16
